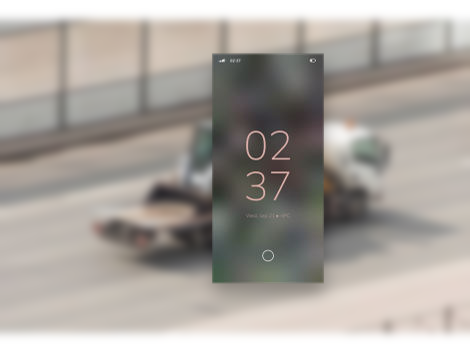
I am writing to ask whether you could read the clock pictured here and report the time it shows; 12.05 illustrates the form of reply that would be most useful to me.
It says 2.37
